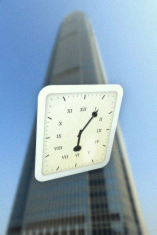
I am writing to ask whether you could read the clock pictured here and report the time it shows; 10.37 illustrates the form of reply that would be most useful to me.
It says 6.06
